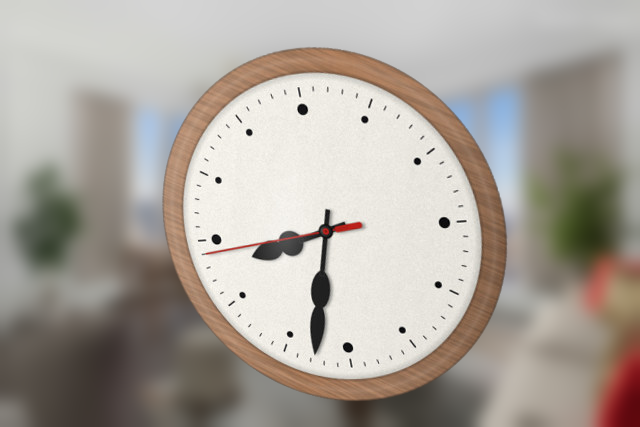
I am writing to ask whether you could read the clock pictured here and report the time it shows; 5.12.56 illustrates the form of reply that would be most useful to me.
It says 8.32.44
